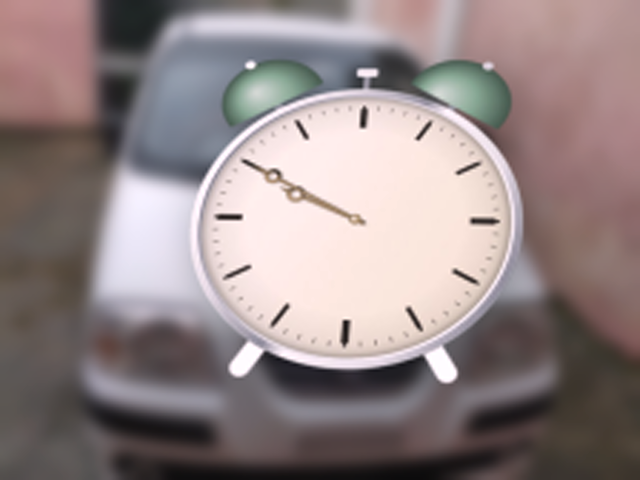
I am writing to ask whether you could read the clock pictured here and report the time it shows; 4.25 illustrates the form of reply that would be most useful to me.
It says 9.50
